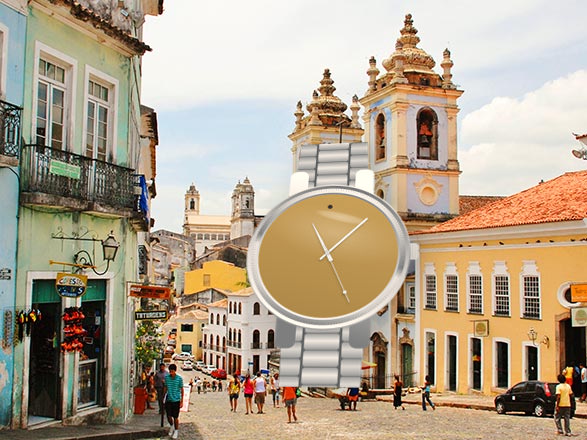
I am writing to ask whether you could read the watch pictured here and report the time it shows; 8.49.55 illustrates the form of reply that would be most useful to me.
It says 11.07.26
